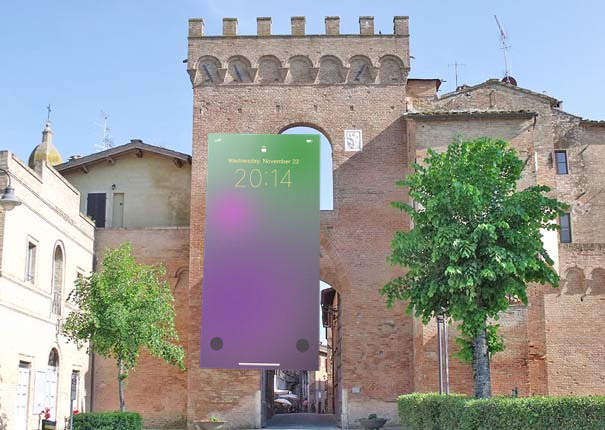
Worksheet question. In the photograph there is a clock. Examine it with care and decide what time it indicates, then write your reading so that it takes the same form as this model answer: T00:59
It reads T20:14
